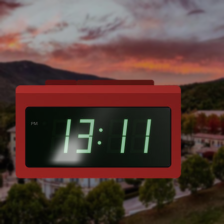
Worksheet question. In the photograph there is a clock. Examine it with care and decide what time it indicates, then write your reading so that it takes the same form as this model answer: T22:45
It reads T13:11
